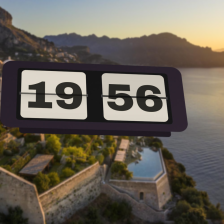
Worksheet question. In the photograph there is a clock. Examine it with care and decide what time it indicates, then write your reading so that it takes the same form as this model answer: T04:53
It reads T19:56
